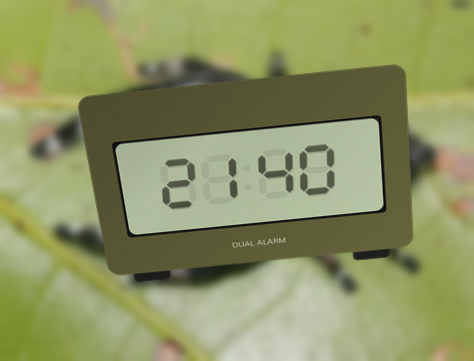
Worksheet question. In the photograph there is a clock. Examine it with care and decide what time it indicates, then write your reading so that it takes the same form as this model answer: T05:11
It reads T21:40
